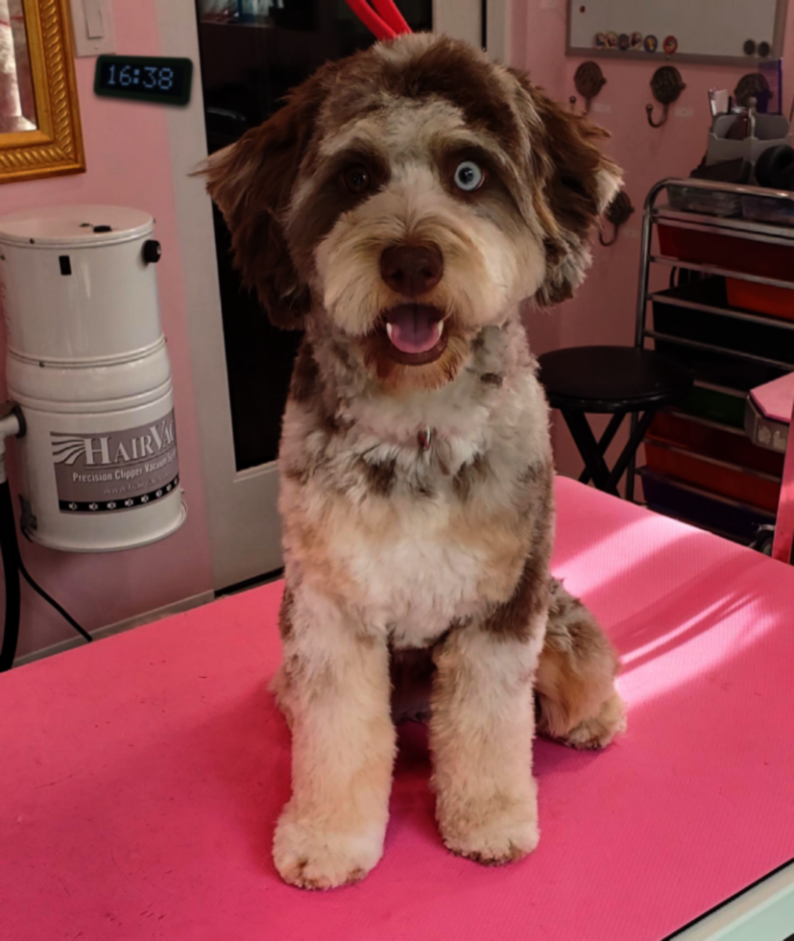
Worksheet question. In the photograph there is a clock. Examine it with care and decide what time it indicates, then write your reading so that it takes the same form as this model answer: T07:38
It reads T16:38
